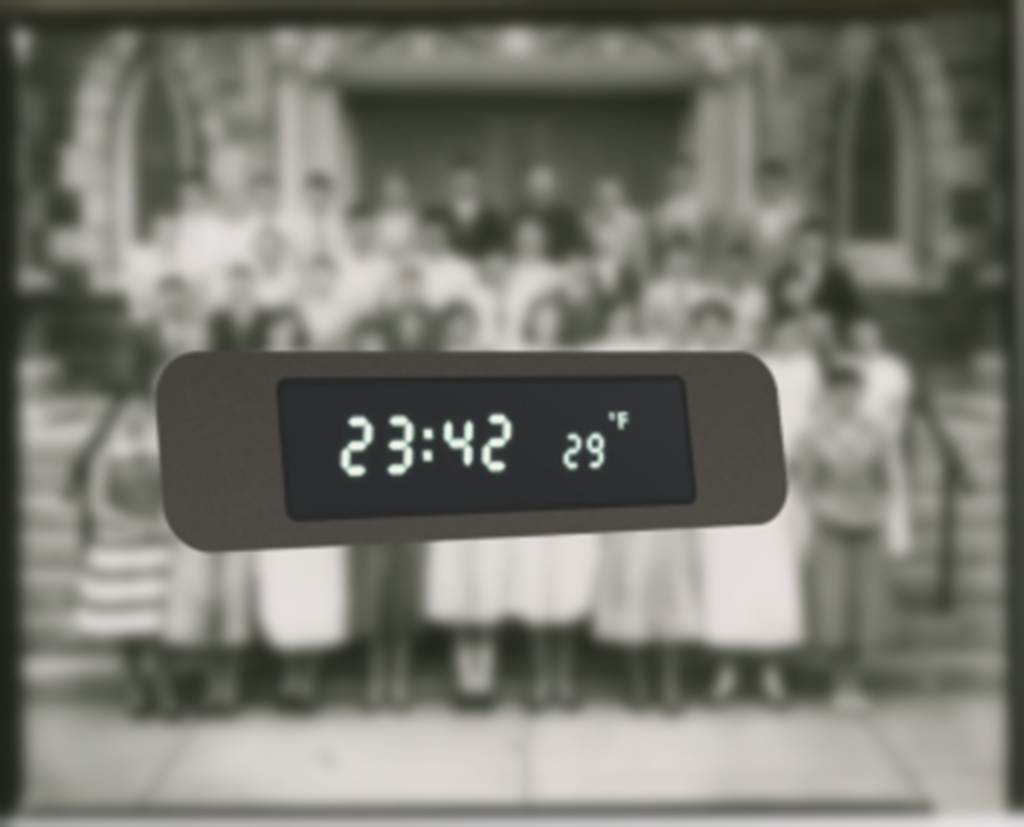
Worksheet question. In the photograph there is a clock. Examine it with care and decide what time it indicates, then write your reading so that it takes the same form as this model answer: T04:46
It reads T23:42
